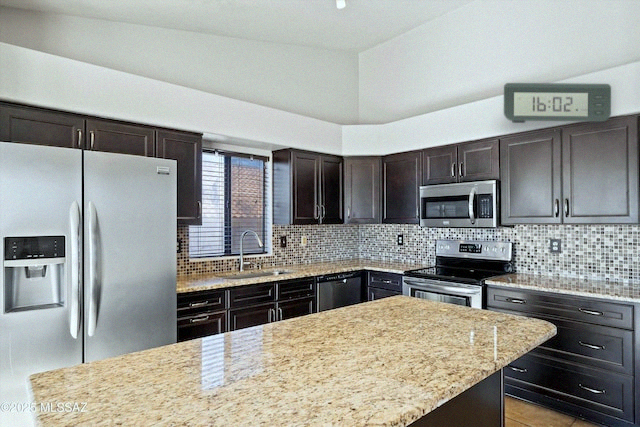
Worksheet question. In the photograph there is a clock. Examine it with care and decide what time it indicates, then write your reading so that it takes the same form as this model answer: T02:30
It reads T16:02
